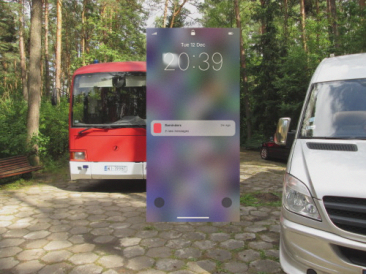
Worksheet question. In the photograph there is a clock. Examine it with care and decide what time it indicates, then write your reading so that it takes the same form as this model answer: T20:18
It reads T20:39
